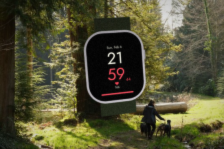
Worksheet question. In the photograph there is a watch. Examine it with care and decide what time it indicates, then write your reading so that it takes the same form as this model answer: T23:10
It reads T21:59
